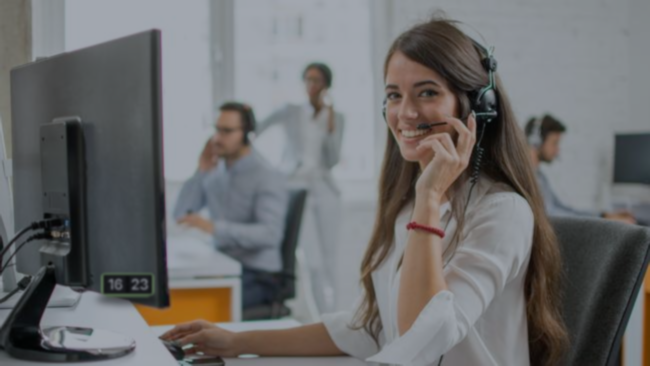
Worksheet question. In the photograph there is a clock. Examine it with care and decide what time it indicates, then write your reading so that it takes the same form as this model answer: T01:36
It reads T16:23
